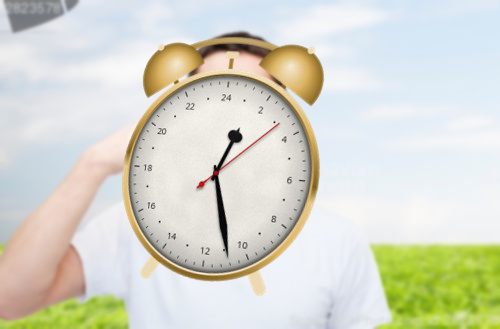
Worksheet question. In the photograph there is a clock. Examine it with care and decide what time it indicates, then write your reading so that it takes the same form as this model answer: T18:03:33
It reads T01:27:08
